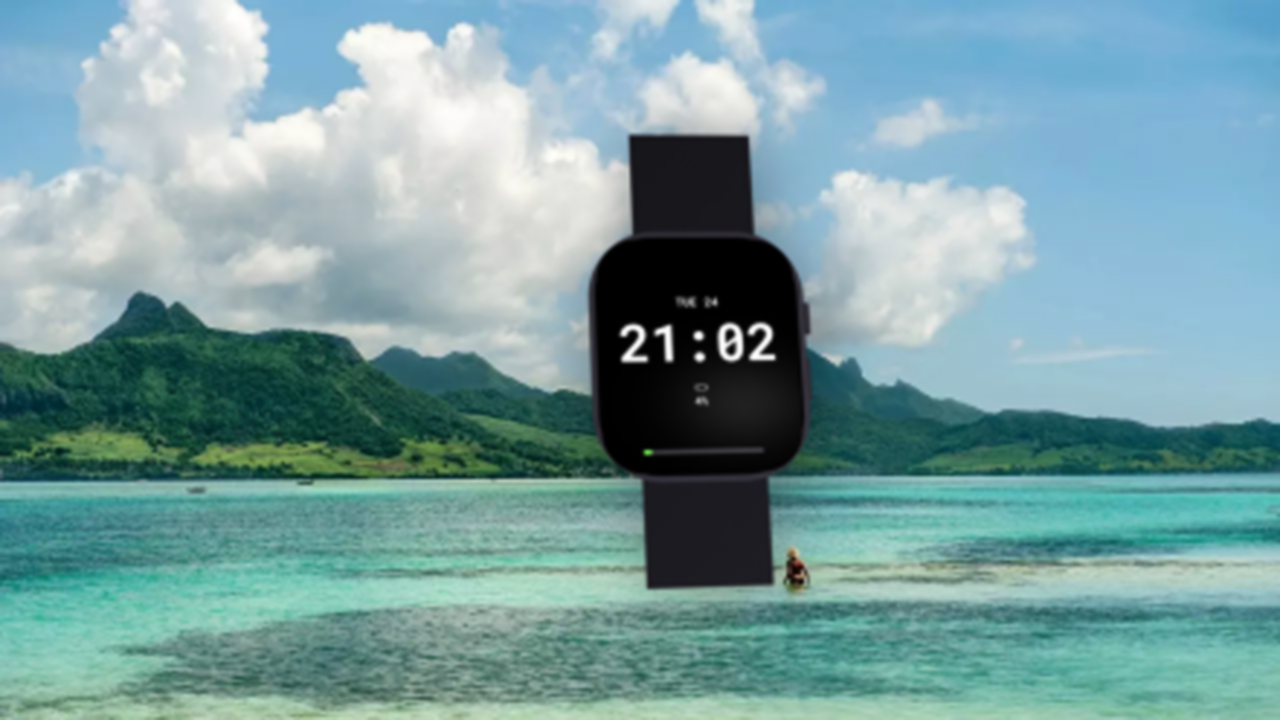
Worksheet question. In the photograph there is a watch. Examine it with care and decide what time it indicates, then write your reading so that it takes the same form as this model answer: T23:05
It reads T21:02
